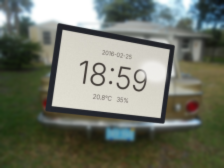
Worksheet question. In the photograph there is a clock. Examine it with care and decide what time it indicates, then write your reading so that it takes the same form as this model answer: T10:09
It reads T18:59
